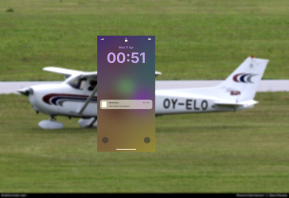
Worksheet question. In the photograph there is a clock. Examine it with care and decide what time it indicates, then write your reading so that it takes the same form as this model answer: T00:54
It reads T00:51
